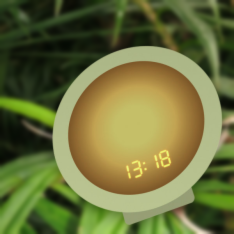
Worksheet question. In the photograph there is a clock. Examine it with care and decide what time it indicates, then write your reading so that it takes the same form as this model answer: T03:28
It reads T13:18
